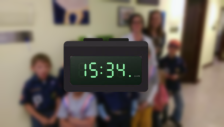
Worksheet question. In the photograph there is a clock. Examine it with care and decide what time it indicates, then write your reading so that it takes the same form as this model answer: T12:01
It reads T15:34
